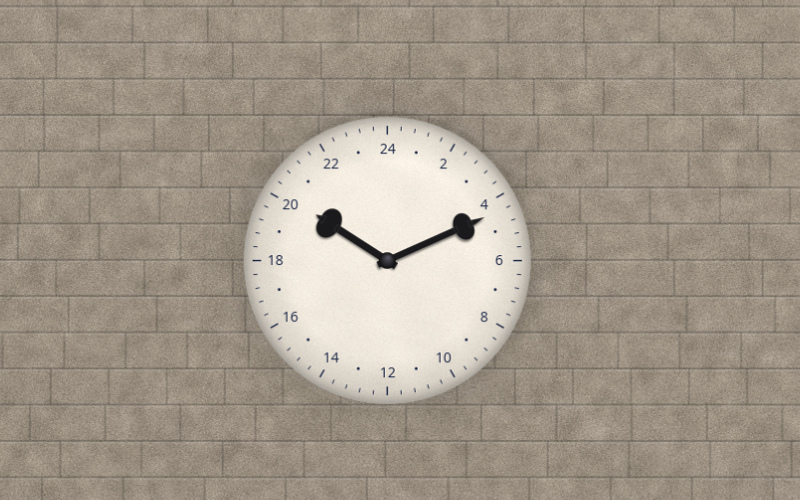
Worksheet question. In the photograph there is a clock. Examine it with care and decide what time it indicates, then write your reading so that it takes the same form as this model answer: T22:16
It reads T20:11
